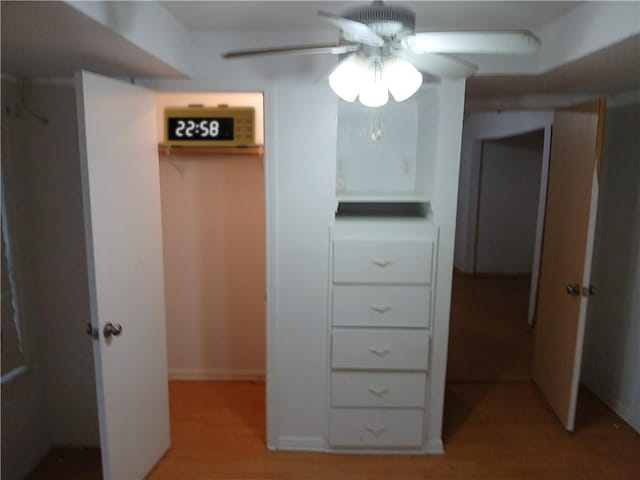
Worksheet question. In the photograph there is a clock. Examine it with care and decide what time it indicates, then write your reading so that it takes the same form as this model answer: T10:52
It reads T22:58
